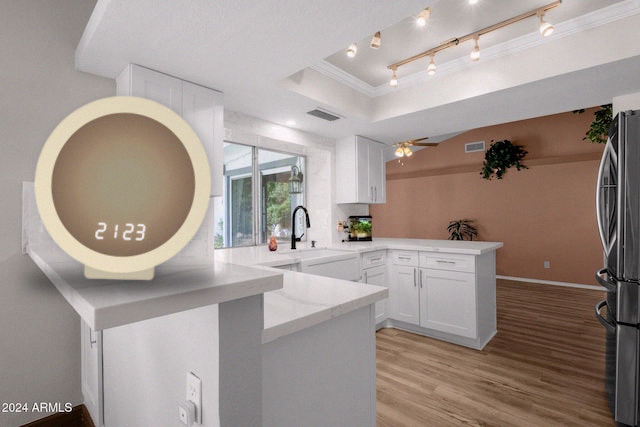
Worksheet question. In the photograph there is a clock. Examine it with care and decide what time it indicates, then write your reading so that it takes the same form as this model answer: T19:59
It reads T21:23
